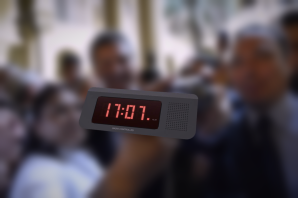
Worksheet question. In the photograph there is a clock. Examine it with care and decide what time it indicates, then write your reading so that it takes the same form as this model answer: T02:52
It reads T17:07
